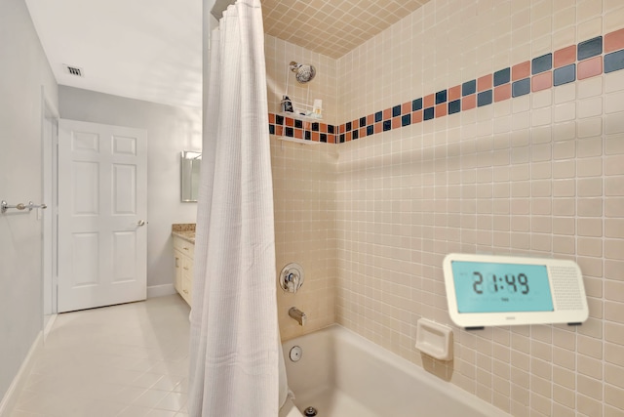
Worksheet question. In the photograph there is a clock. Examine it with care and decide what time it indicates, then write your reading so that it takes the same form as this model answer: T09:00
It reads T21:49
